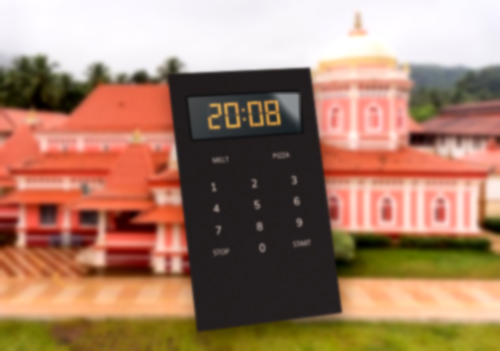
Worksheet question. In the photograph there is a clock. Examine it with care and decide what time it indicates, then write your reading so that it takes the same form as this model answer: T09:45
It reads T20:08
